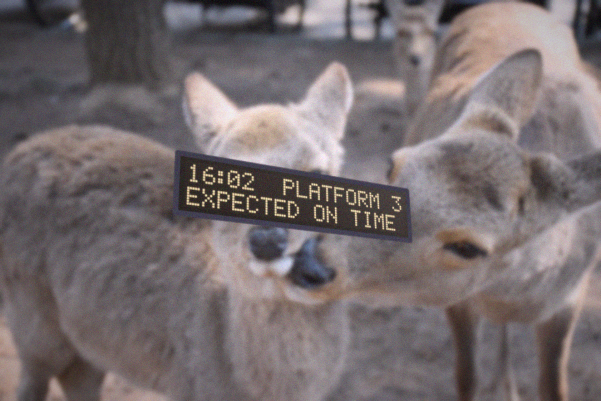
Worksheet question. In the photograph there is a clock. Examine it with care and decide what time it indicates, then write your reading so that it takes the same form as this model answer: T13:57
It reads T16:02
